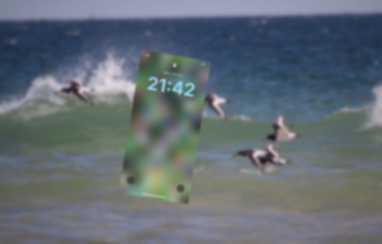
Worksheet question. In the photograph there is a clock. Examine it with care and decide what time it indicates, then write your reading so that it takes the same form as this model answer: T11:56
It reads T21:42
